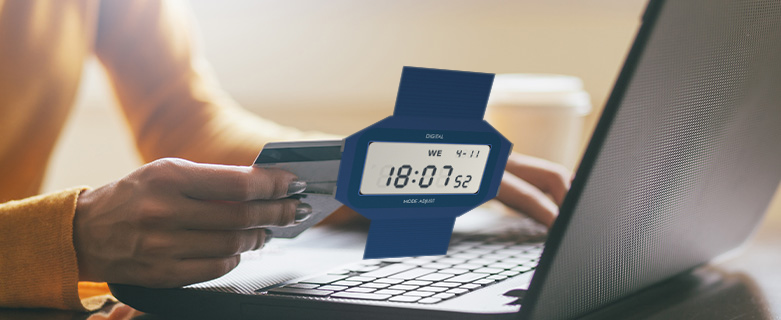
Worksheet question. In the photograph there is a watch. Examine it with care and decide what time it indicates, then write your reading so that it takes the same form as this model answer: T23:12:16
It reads T18:07:52
